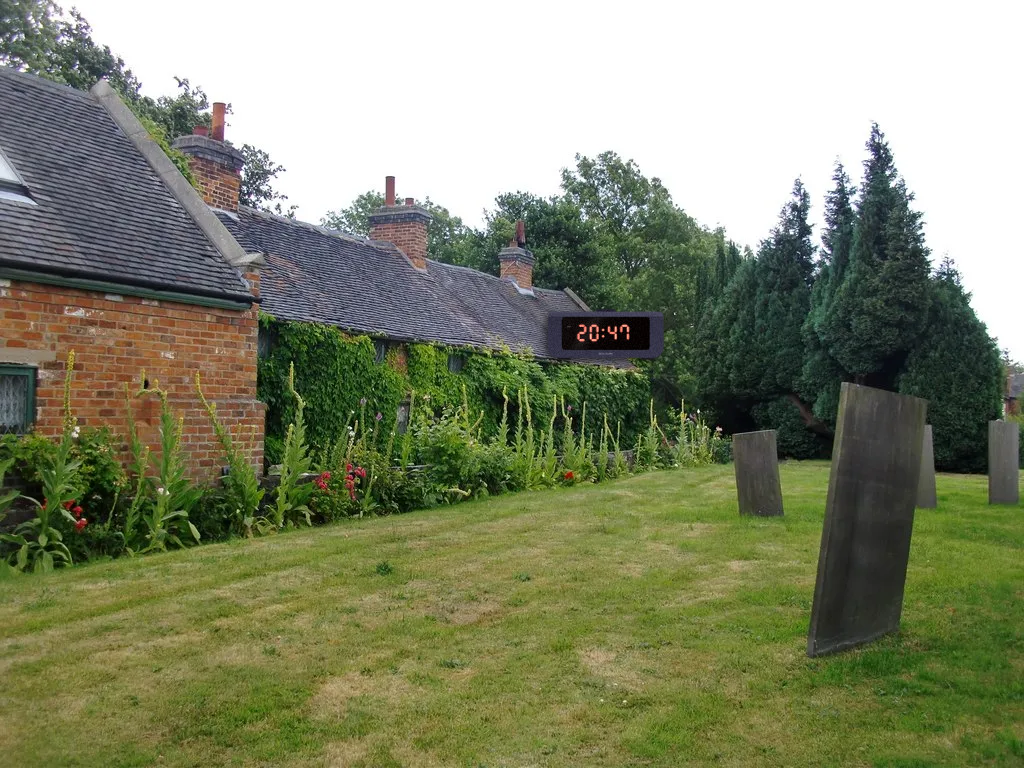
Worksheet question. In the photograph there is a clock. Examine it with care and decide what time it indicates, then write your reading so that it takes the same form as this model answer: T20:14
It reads T20:47
